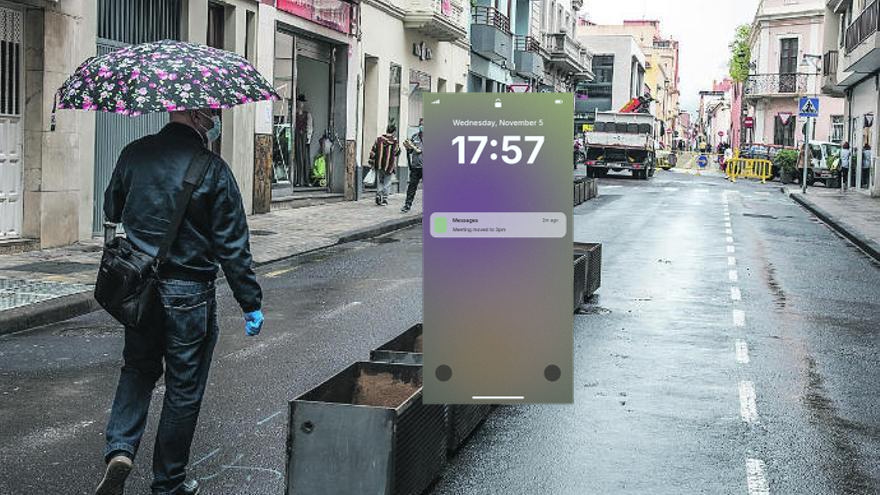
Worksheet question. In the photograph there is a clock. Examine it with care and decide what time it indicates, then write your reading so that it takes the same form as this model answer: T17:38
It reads T17:57
